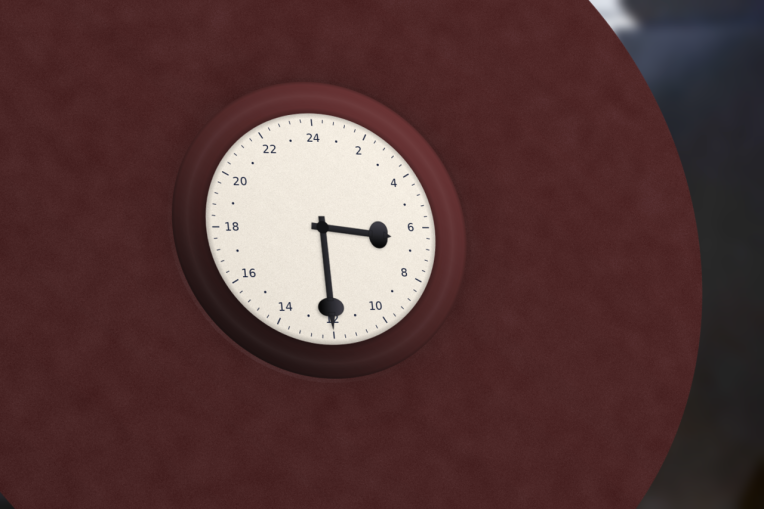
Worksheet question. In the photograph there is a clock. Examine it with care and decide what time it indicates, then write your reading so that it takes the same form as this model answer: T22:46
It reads T06:30
